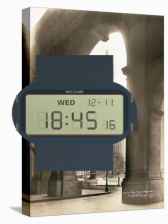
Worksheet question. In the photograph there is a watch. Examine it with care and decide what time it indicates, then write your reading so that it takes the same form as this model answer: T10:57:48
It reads T18:45:16
